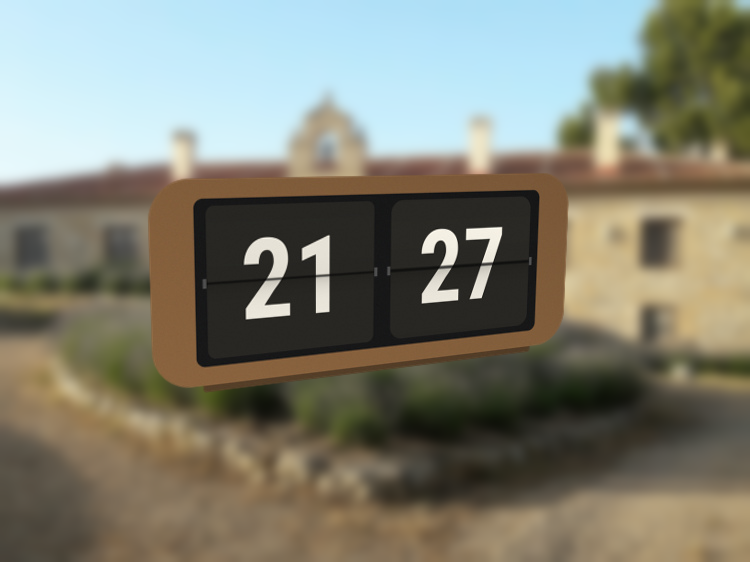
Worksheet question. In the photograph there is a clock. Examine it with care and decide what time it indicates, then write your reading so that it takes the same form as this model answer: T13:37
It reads T21:27
